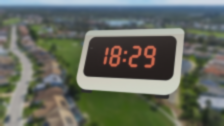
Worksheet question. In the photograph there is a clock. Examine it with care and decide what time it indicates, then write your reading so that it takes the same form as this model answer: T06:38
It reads T18:29
